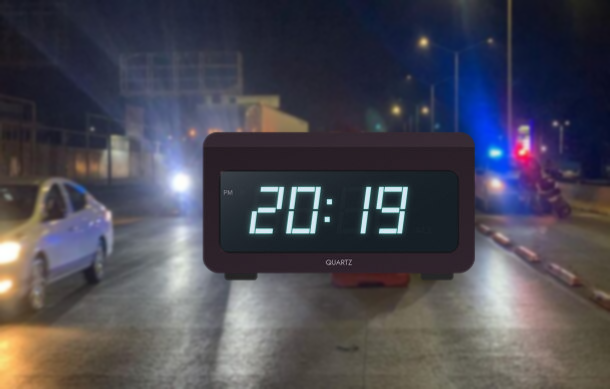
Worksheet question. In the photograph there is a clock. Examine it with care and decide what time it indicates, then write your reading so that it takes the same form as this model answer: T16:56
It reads T20:19
